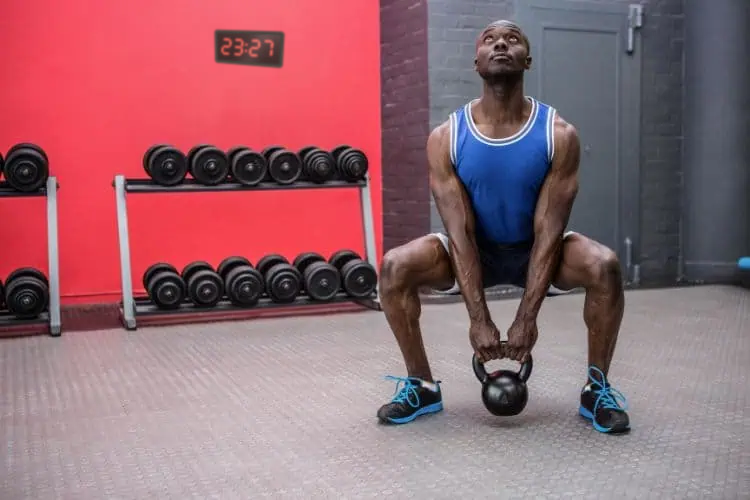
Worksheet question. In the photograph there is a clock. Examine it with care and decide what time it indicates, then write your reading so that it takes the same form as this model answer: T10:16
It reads T23:27
